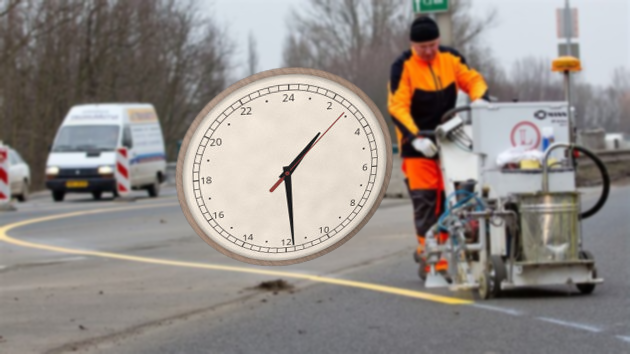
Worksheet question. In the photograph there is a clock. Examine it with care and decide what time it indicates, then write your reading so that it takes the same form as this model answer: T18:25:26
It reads T02:29:07
